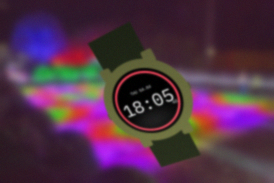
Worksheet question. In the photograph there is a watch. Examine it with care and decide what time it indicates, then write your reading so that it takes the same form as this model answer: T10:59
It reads T18:05
